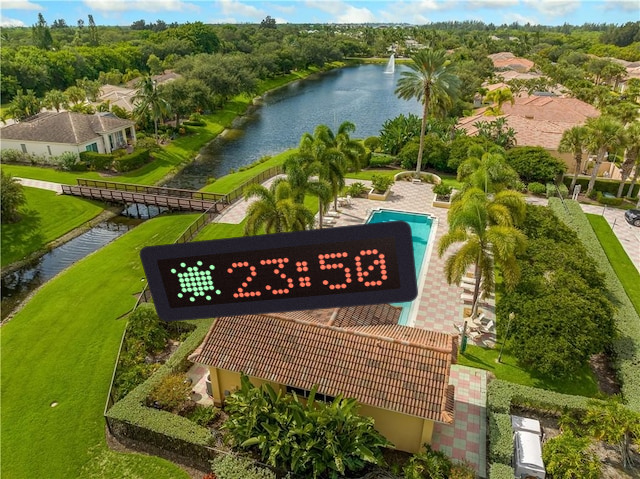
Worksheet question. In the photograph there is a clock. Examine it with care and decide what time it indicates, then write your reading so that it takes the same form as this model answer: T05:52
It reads T23:50
